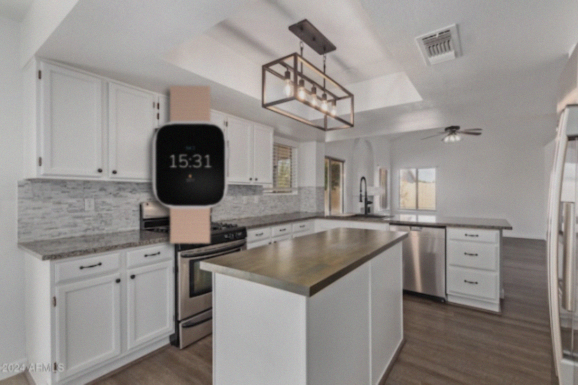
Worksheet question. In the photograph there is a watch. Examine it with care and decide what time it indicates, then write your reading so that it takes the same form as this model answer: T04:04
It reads T15:31
